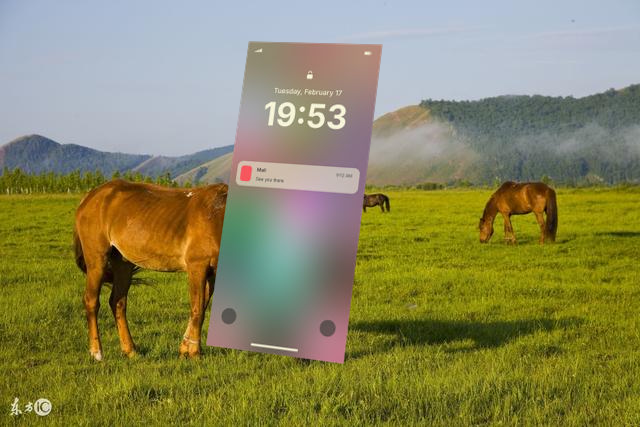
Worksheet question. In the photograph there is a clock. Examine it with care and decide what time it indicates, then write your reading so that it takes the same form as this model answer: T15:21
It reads T19:53
